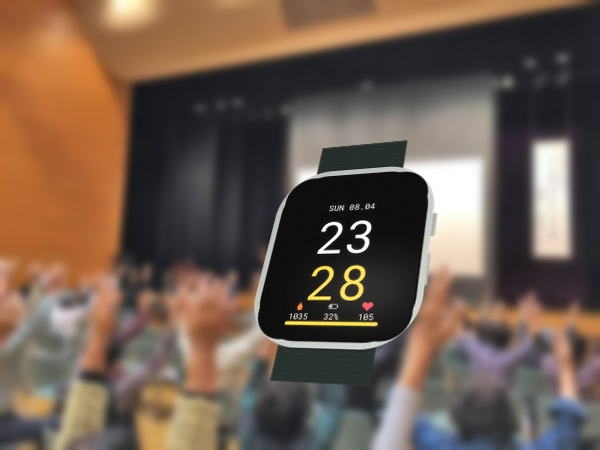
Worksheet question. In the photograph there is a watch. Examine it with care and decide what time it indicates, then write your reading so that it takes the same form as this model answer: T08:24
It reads T23:28
